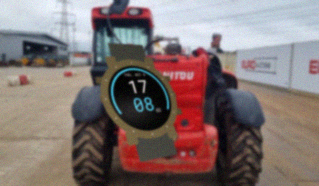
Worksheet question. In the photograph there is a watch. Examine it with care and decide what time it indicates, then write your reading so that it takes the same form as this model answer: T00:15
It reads T17:08
